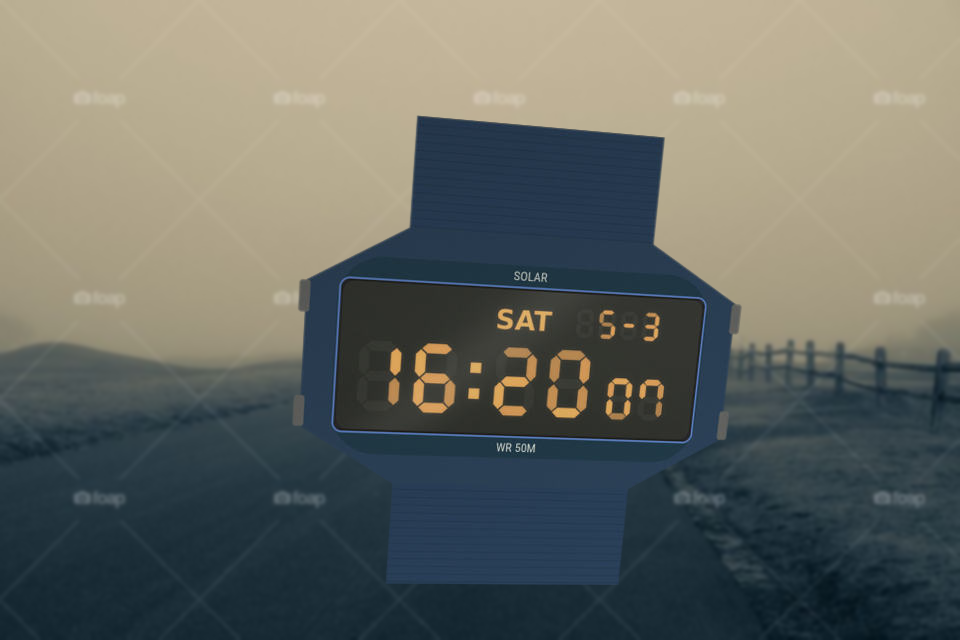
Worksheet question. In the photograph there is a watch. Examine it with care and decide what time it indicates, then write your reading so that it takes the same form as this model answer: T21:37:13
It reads T16:20:07
